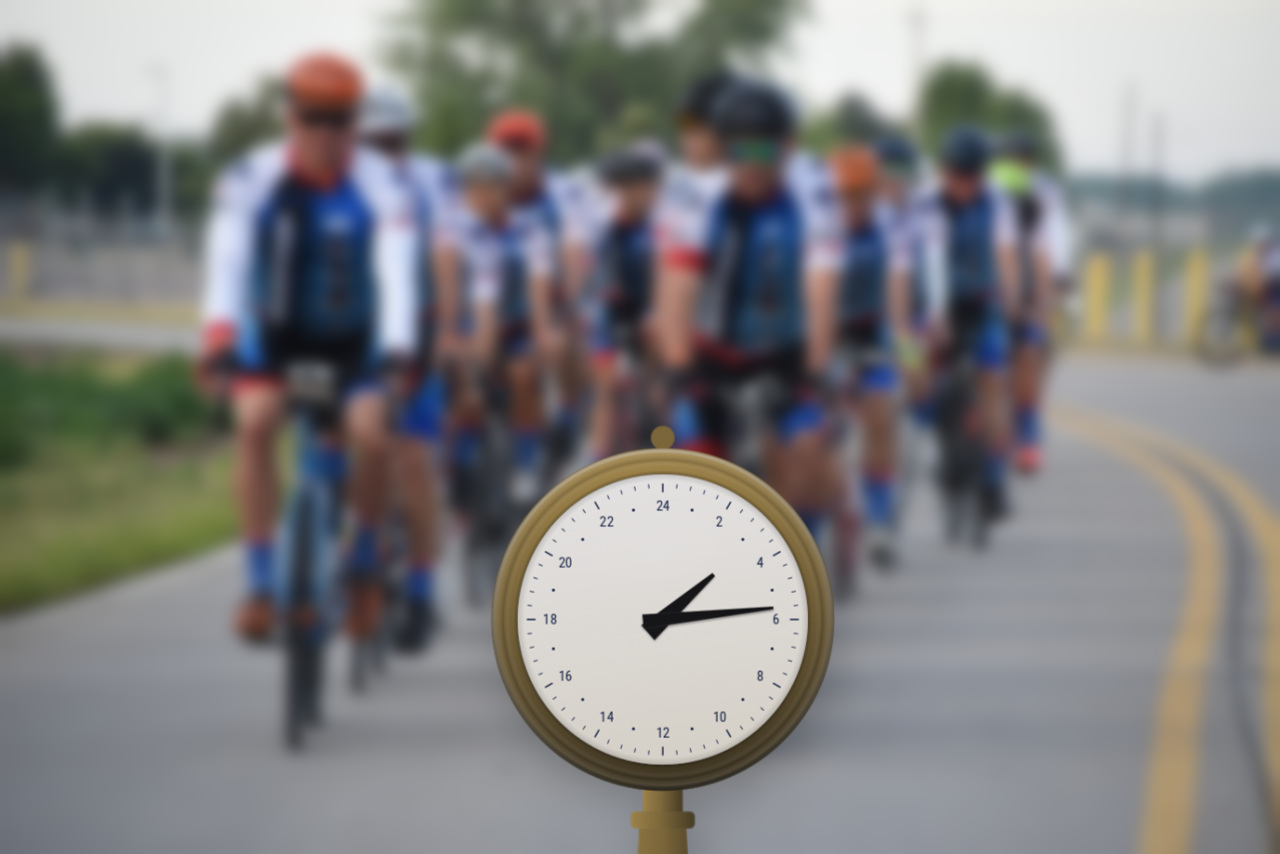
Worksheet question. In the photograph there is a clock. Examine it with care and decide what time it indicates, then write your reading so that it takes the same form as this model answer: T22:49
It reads T03:14
